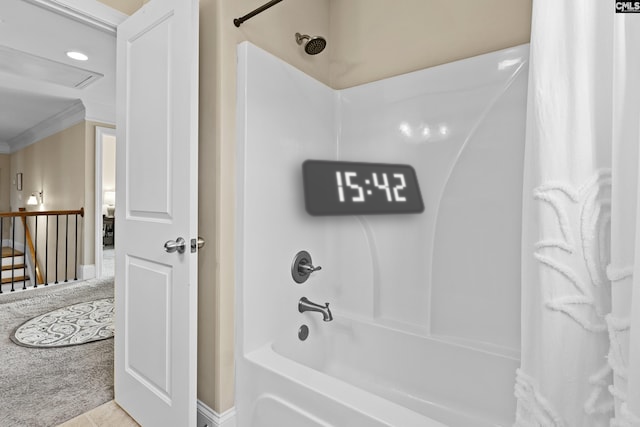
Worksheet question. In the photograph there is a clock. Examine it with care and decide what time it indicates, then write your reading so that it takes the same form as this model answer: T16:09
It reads T15:42
